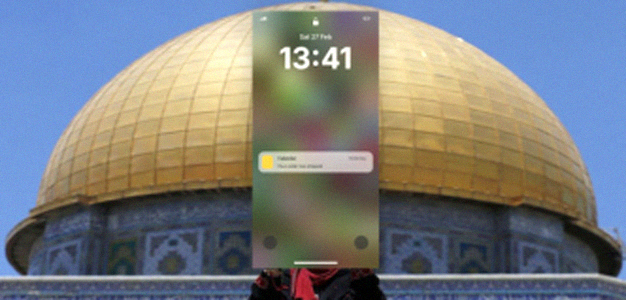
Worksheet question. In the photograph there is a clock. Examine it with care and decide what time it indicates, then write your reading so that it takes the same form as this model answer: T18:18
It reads T13:41
